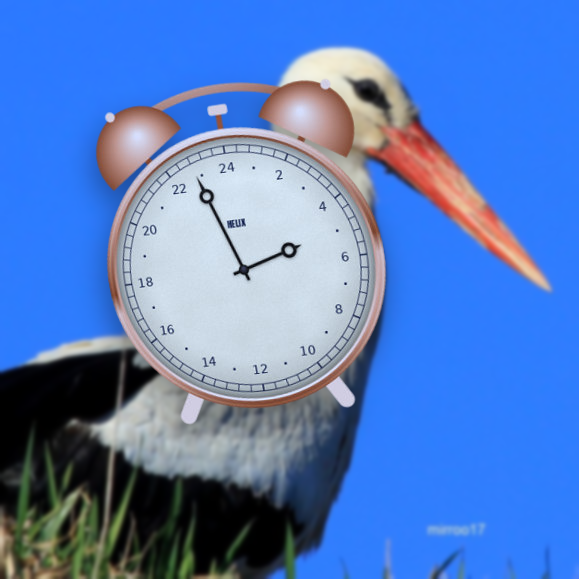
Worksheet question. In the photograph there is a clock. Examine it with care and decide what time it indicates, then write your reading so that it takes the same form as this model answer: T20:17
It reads T04:57
